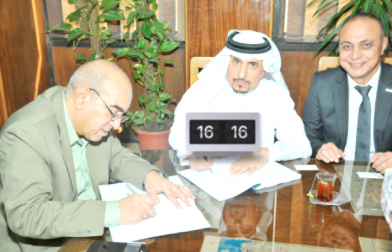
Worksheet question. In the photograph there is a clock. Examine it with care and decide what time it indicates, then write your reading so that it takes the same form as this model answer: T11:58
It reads T16:16
